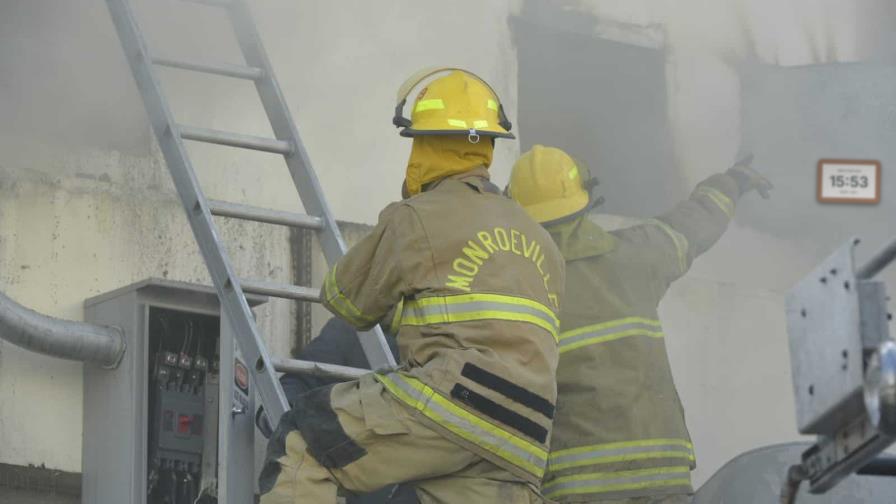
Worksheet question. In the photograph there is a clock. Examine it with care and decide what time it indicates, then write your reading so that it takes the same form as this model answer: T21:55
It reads T15:53
